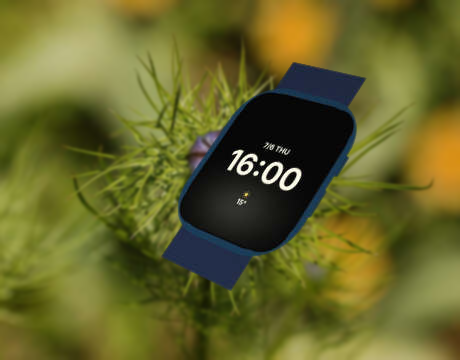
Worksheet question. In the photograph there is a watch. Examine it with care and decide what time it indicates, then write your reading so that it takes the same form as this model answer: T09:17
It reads T16:00
